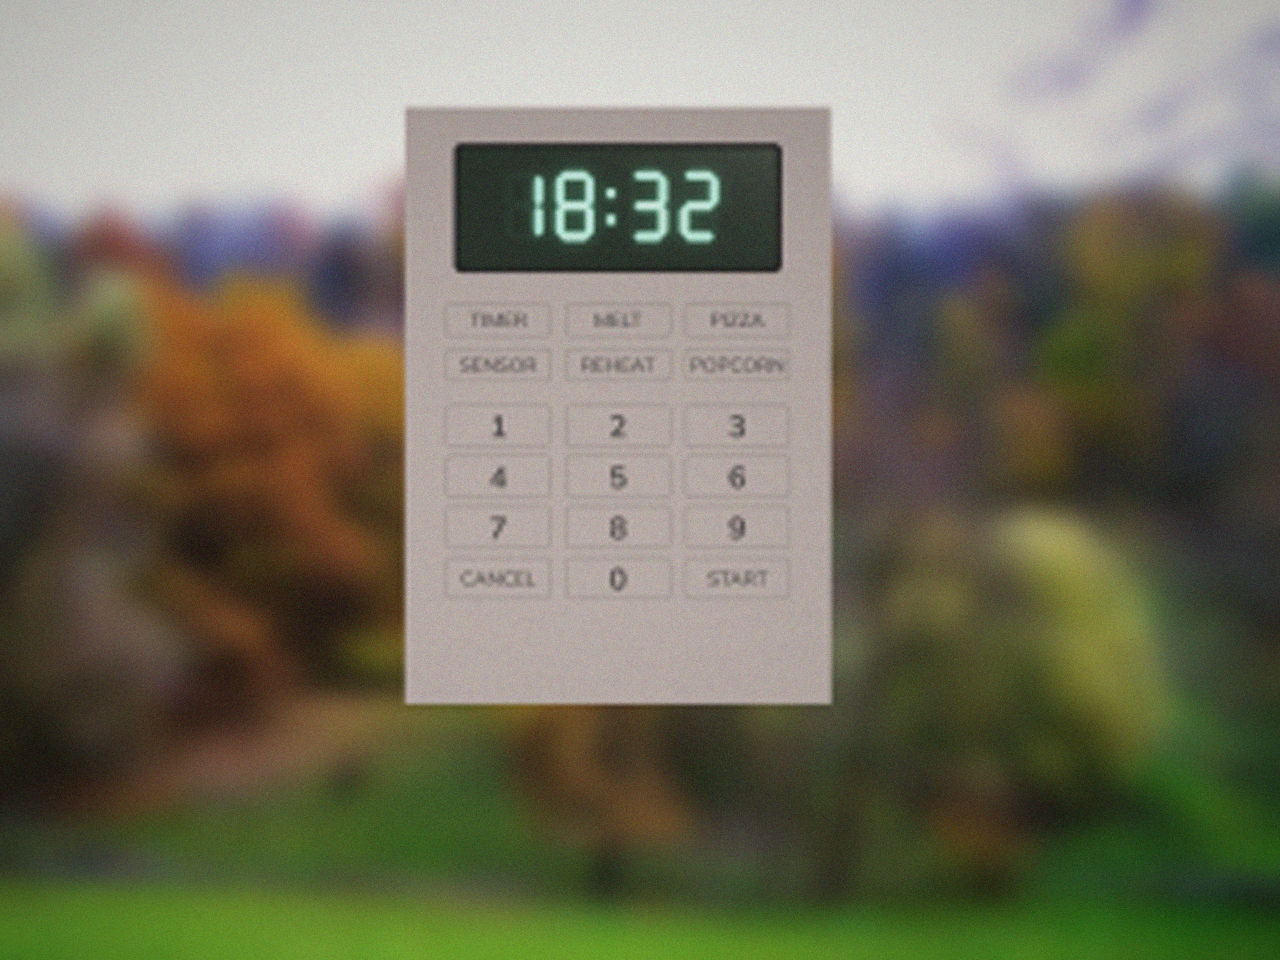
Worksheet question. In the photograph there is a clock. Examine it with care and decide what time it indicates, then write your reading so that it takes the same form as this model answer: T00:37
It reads T18:32
